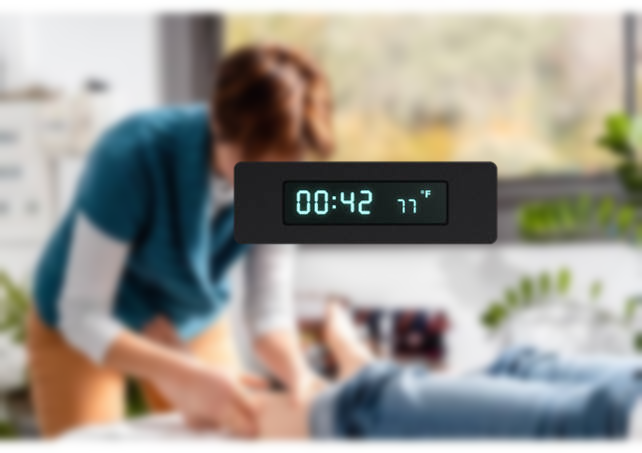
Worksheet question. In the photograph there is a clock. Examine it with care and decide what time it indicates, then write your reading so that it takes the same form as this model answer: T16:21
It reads T00:42
